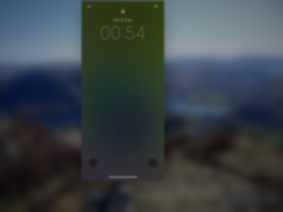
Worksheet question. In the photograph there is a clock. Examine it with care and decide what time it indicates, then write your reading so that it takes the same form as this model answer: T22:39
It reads T00:54
